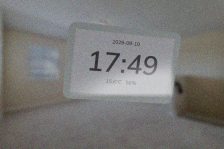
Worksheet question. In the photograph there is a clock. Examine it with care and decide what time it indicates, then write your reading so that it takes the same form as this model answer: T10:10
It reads T17:49
